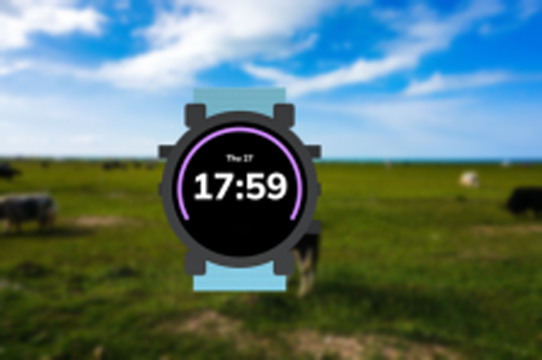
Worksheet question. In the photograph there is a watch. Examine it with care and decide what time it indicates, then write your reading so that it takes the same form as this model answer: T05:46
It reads T17:59
